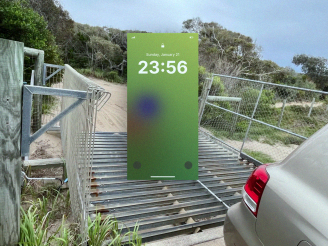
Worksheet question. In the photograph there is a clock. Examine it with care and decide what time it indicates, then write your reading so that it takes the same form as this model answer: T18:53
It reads T23:56
